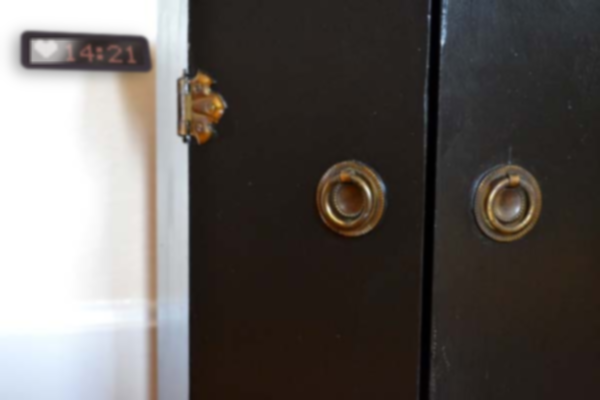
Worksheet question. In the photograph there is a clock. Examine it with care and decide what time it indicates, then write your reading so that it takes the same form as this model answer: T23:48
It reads T14:21
